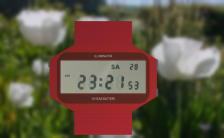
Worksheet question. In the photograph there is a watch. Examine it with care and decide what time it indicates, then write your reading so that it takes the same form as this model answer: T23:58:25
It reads T23:21:53
